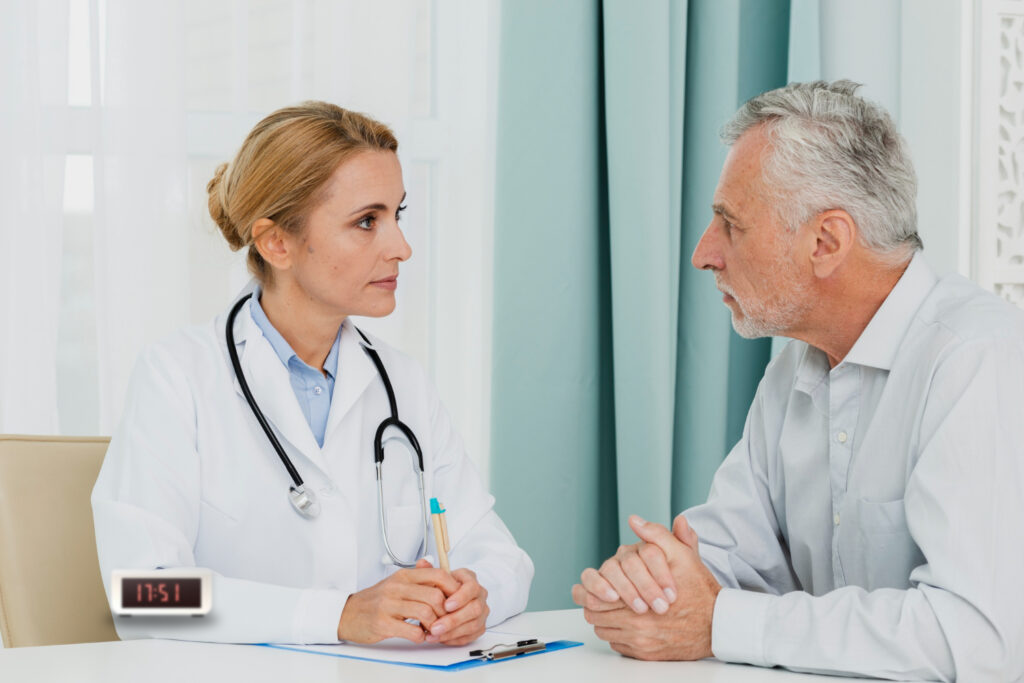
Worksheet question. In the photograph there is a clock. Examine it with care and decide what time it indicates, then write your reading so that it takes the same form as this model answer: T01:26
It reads T17:51
